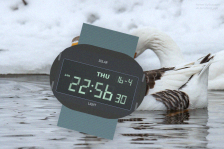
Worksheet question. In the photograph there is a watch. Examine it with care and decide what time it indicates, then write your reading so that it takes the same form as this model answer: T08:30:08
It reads T22:56:30
